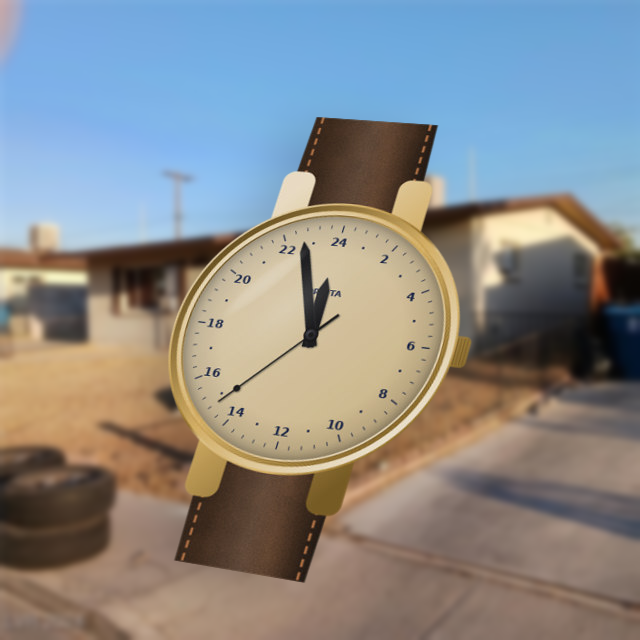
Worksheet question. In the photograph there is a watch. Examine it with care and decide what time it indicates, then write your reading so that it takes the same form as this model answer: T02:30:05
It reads T23:56:37
